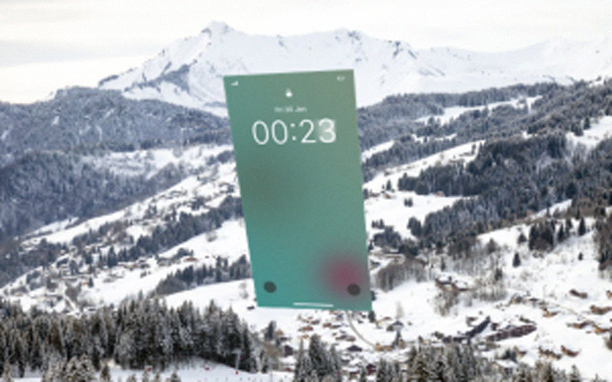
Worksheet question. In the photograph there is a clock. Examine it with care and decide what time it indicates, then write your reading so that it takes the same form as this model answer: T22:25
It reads T00:23
